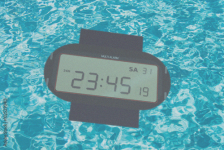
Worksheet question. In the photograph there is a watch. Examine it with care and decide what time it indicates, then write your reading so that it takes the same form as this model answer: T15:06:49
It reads T23:45:19
